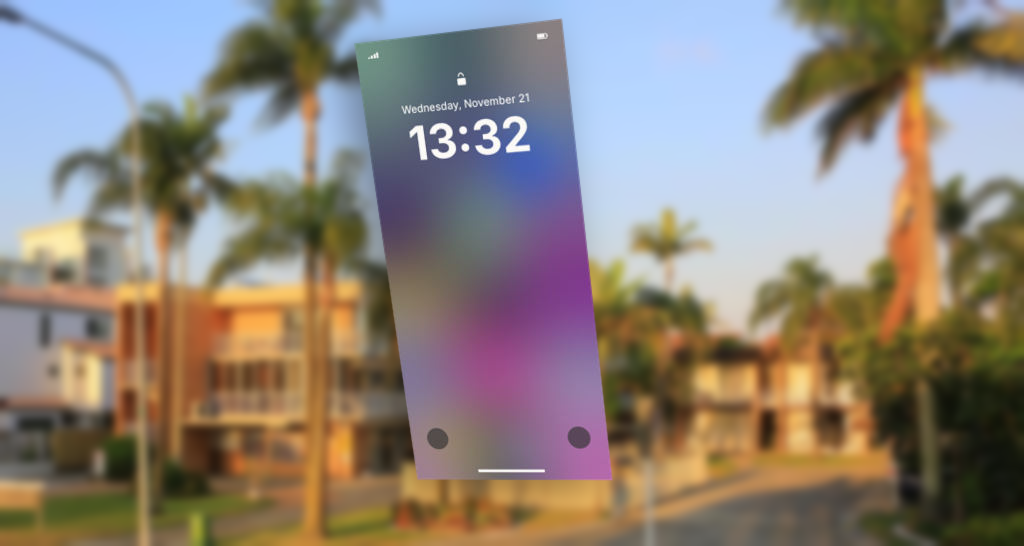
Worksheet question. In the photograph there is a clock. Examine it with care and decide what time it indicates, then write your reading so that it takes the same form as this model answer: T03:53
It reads T13:32
